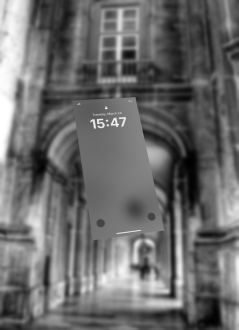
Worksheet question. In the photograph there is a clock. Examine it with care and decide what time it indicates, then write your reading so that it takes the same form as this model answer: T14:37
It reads T15:47
